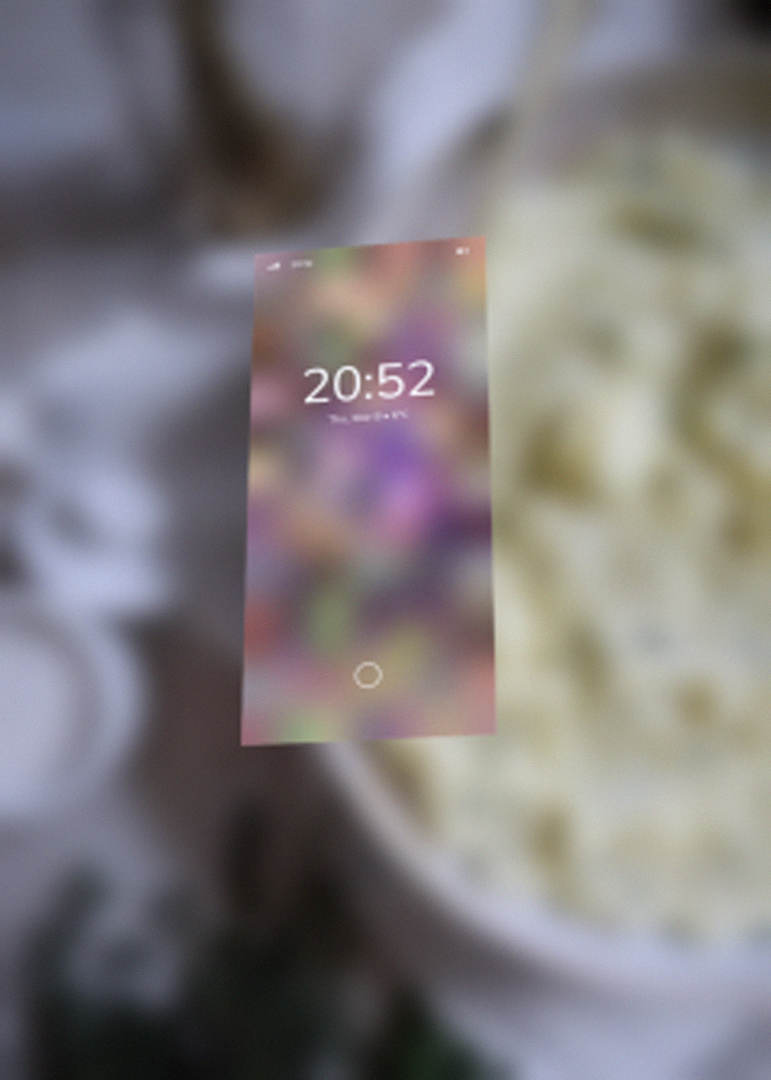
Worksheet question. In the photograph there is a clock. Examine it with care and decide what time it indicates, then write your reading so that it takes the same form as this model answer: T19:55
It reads T20:52
